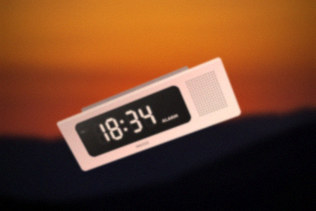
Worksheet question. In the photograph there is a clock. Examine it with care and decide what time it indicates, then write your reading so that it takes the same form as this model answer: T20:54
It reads T18:34
